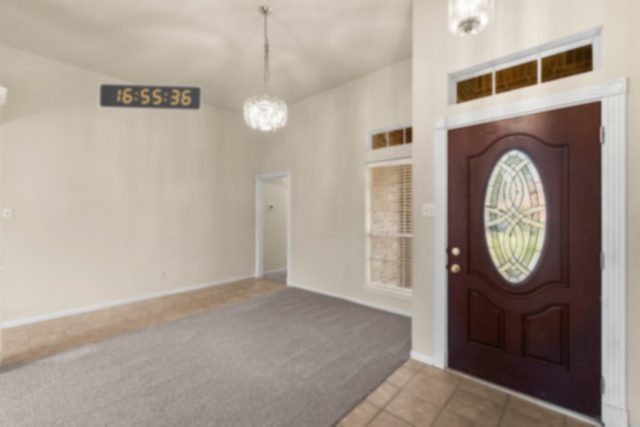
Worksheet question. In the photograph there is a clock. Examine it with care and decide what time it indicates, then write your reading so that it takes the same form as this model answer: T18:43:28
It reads T16:55:36
